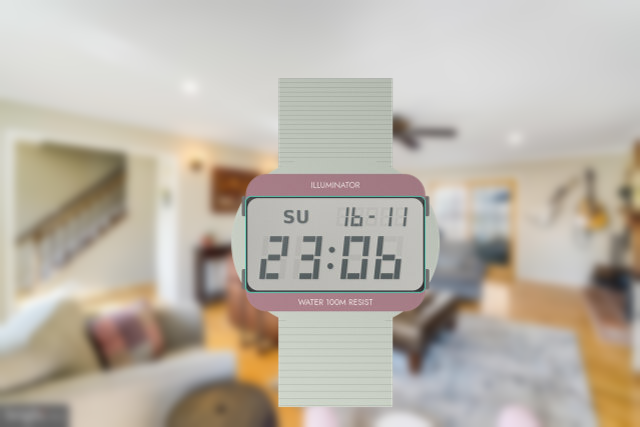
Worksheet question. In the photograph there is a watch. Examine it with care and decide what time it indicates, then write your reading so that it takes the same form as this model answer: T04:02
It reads T23:06
